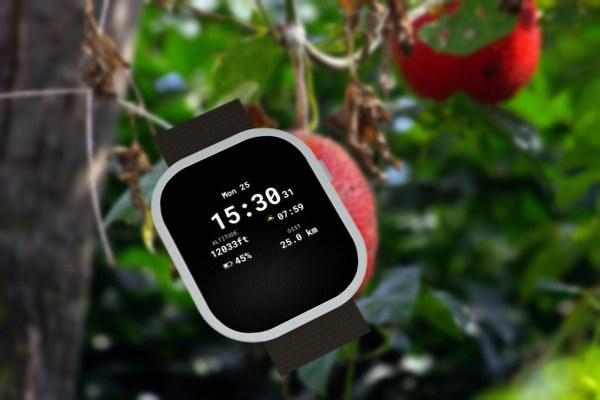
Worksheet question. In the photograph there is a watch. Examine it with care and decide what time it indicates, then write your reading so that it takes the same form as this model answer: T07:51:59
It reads T15:30:31
